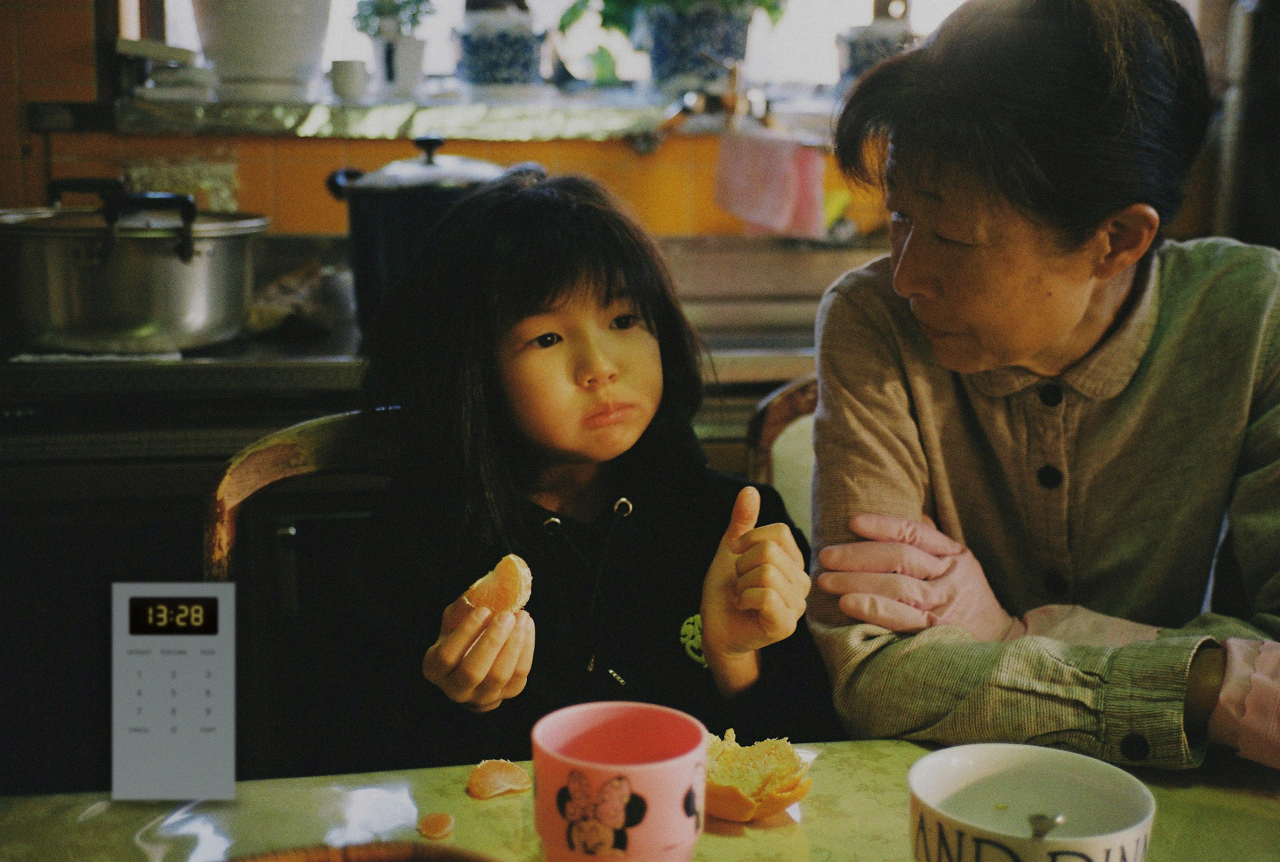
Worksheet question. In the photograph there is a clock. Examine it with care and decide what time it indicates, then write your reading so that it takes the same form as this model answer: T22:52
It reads T13:28
